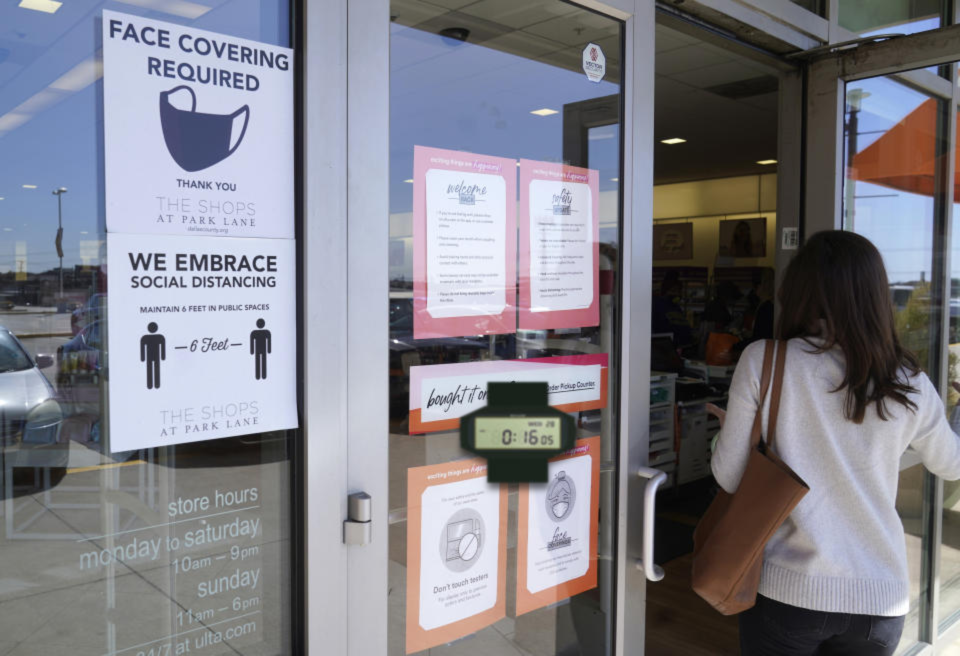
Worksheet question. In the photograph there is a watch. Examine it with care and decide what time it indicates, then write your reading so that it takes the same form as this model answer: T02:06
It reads T00:16
